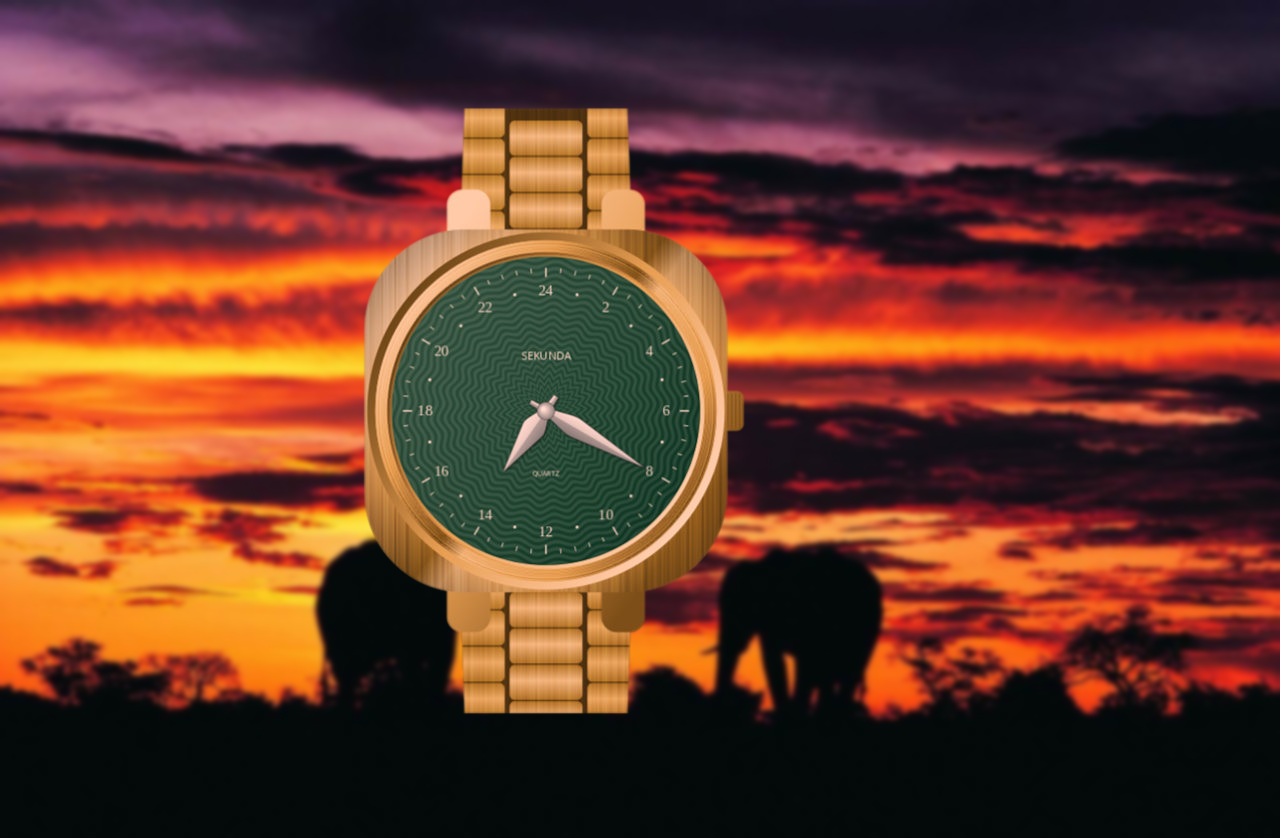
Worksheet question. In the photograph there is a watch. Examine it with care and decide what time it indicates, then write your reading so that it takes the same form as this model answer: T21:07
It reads T14:20
